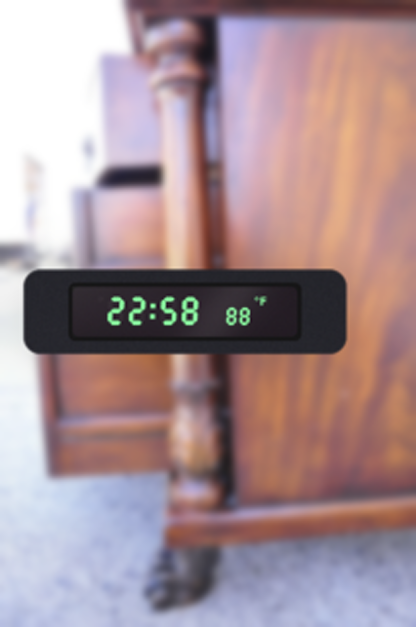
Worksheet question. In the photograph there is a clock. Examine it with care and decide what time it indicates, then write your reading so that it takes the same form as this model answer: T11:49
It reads T22:58
